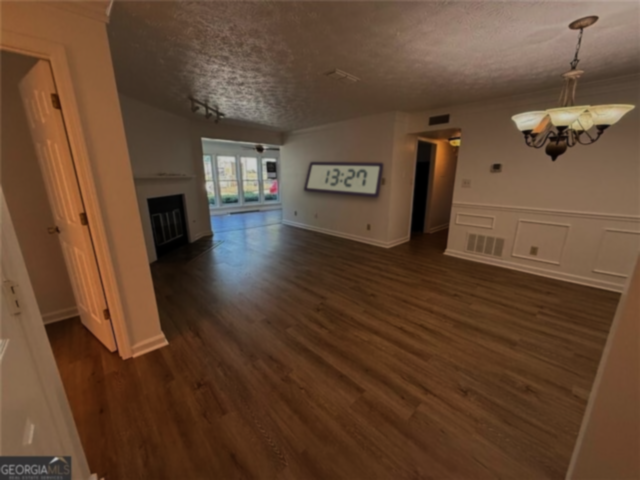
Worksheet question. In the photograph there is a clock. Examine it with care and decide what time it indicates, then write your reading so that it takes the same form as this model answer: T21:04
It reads T13:27
